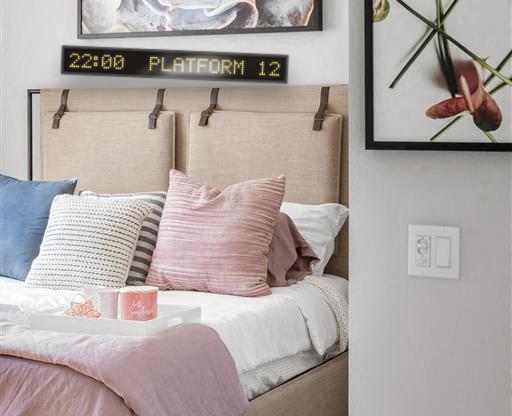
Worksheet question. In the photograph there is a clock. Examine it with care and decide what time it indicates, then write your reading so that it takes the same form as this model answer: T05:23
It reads T22:00
